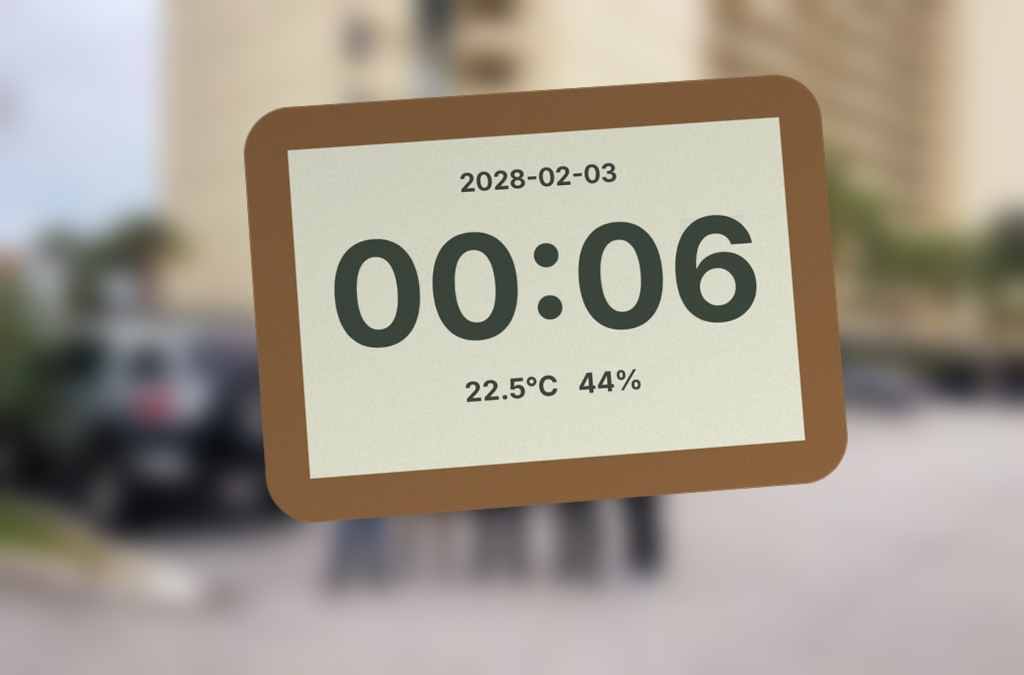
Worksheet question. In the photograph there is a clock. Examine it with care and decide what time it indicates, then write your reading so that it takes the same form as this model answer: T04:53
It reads T00:06
